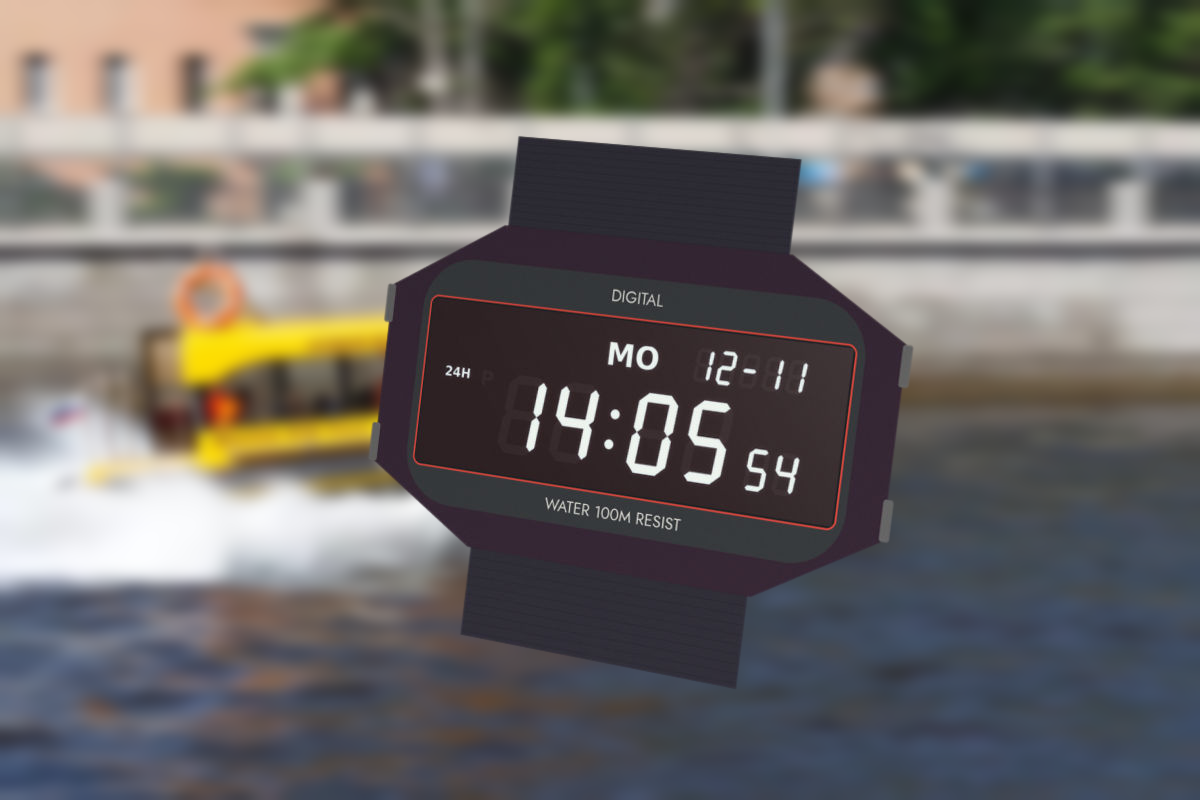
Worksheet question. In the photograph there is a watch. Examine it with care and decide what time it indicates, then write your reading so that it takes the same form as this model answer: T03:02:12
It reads T14:05:54
